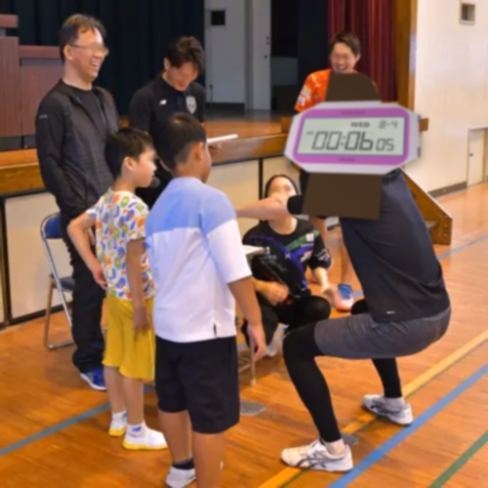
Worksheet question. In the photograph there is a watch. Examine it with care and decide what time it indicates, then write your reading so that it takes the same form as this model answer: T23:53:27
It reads T00:06:05
